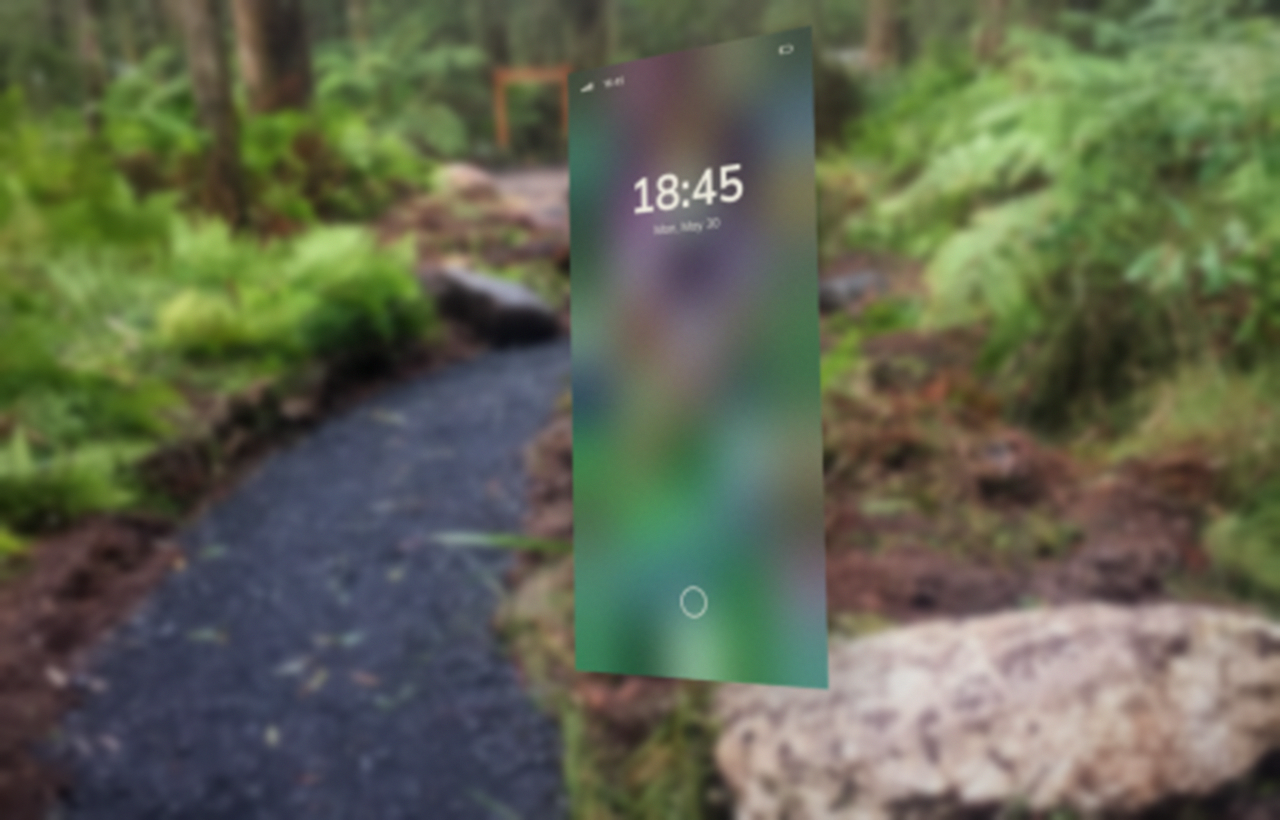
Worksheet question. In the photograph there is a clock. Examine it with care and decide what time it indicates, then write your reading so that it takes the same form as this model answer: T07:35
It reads T18:45
